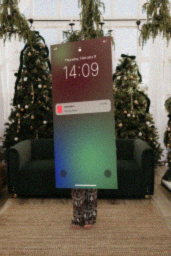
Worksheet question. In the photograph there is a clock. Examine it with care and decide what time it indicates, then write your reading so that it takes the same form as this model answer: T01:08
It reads T14:09
